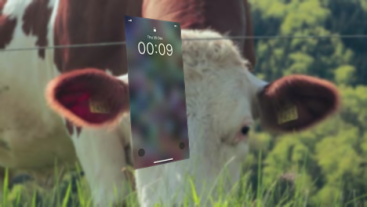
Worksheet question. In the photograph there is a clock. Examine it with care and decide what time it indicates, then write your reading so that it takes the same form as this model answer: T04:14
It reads T00:09
